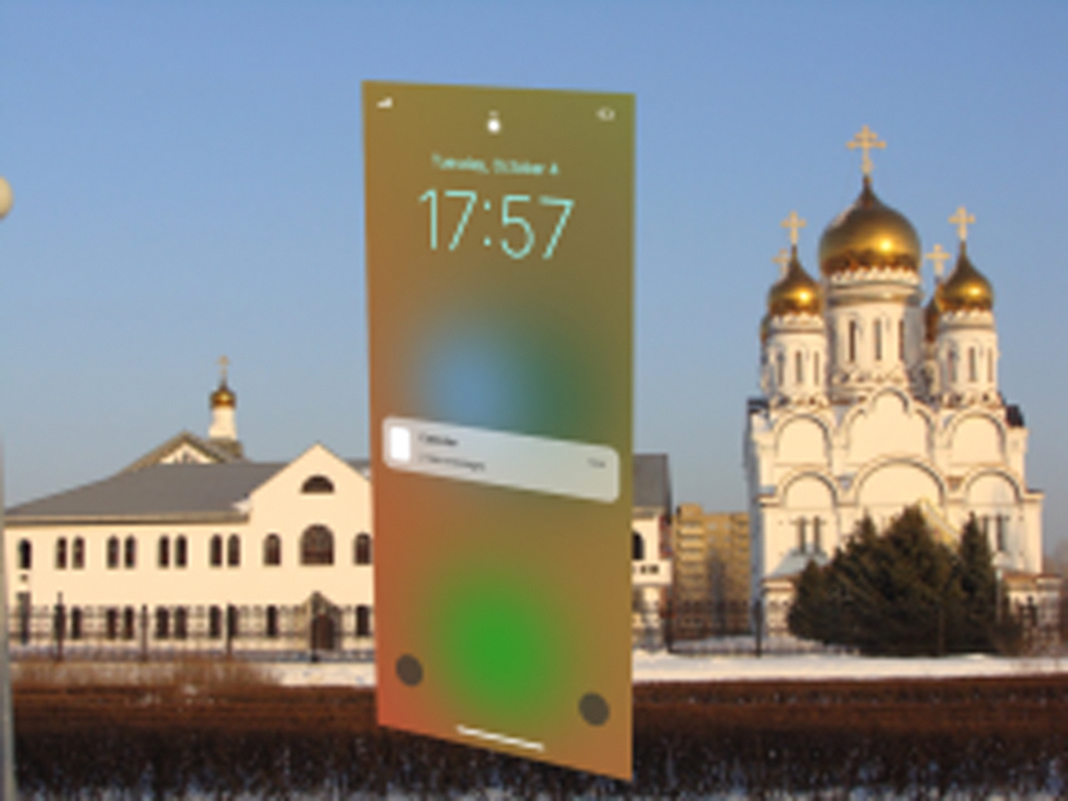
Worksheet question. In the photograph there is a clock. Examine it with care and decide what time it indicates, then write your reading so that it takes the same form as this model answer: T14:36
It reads T17:57
